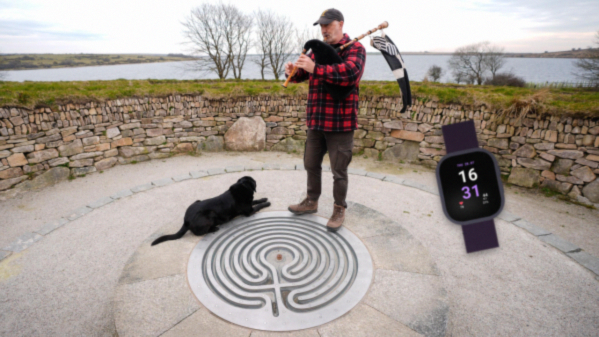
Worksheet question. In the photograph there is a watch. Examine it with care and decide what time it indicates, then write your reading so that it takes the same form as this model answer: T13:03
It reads T16:31
